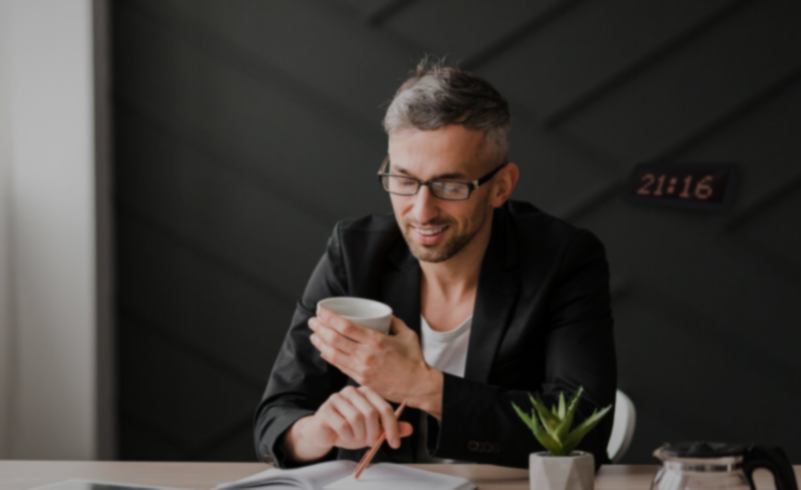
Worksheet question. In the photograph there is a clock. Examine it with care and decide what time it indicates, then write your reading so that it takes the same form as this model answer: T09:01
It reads T21:16
